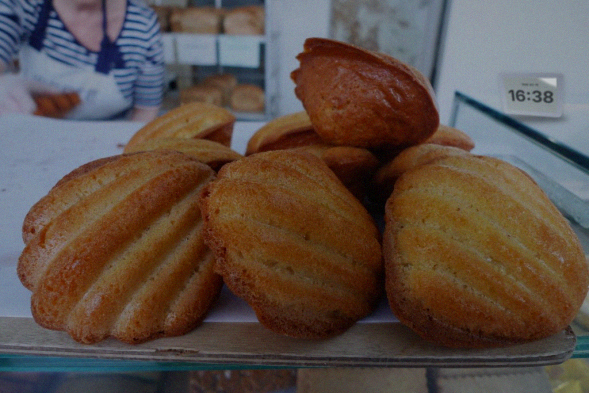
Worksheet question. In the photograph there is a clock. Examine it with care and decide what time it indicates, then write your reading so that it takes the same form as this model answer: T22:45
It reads T16:38
